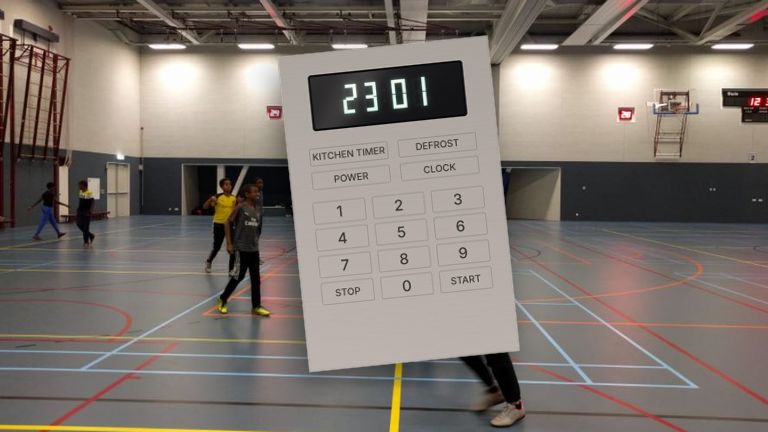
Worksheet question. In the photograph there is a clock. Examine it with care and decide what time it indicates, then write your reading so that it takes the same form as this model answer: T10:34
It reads T23:01
